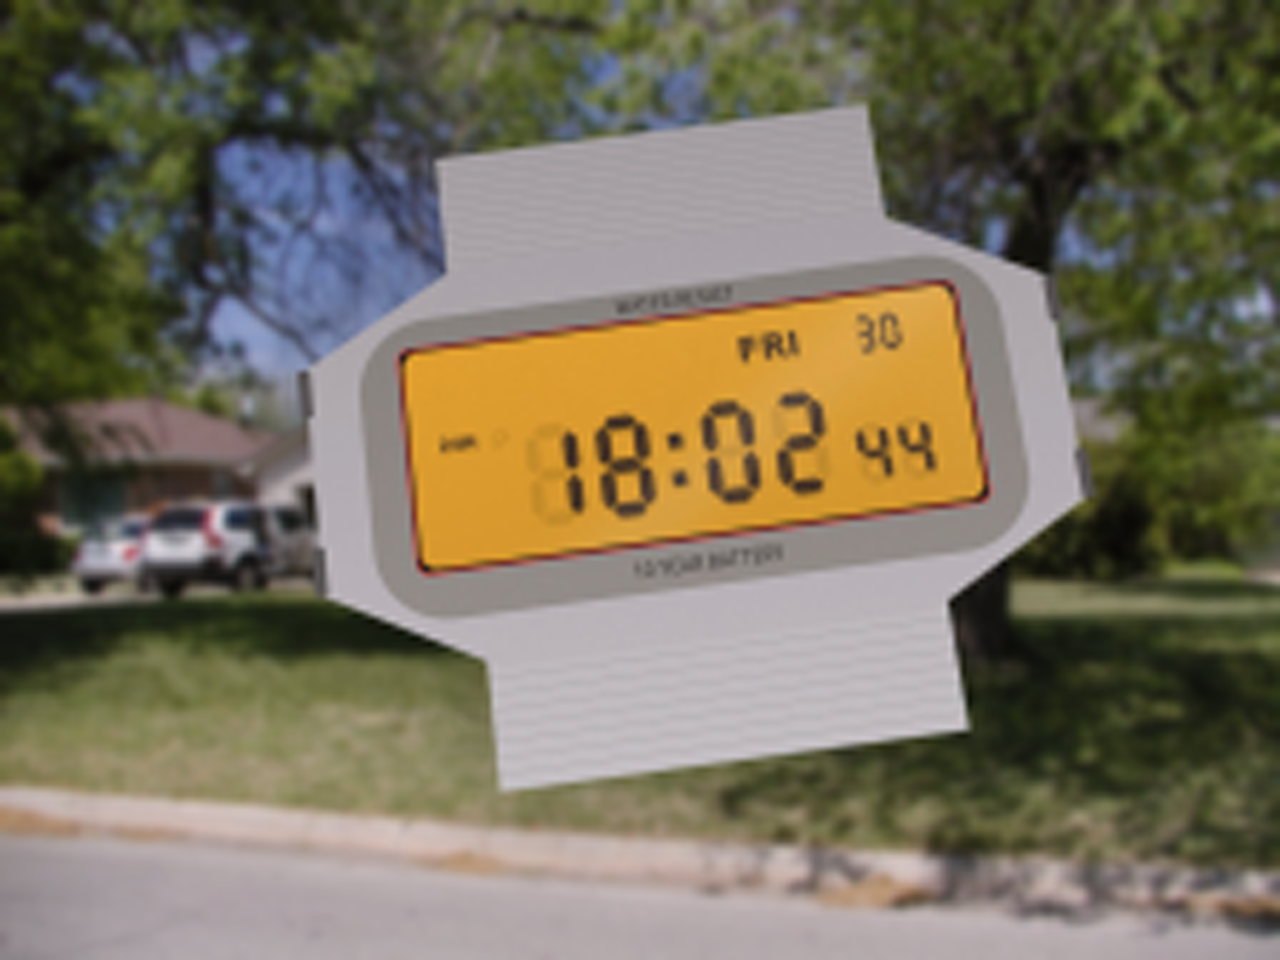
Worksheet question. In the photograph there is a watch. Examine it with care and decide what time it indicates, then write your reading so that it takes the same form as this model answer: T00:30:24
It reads T18:02:44
